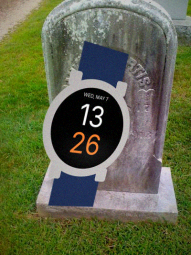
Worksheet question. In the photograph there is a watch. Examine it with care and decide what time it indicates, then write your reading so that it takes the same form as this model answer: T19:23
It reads T13:26
